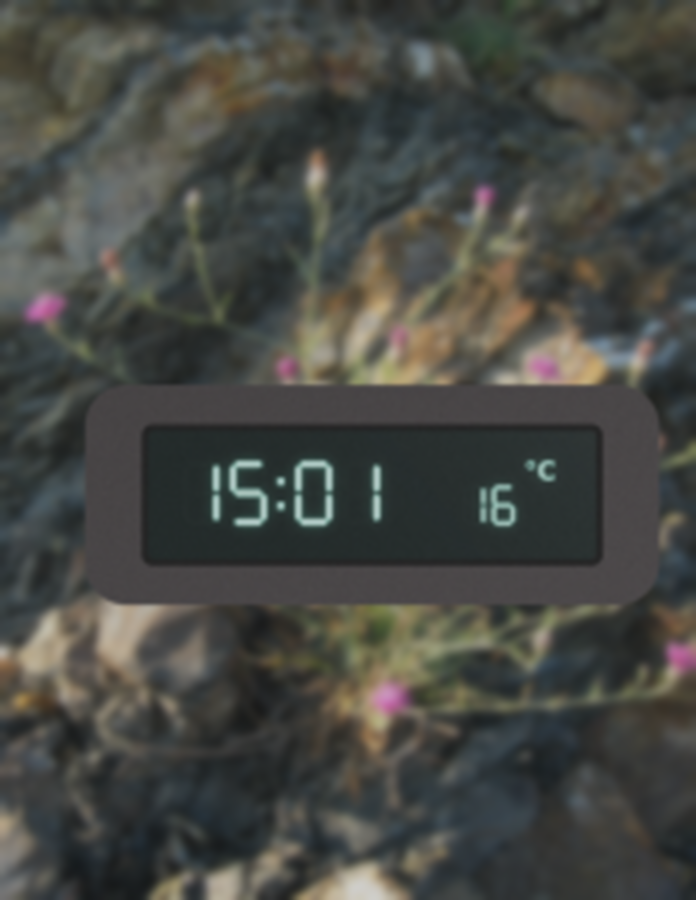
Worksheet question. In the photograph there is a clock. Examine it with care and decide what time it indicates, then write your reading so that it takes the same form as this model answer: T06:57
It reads T15:01
